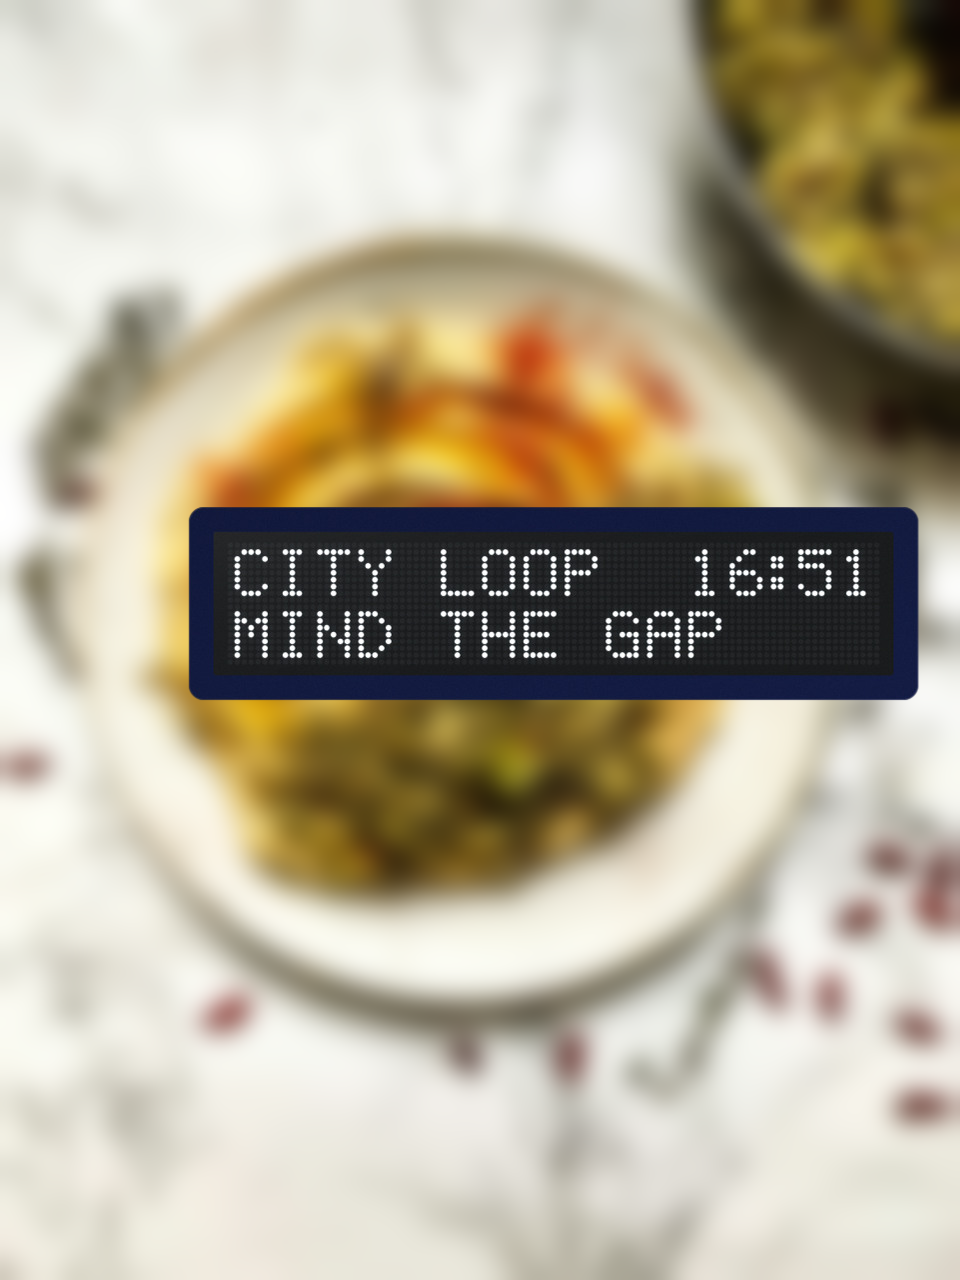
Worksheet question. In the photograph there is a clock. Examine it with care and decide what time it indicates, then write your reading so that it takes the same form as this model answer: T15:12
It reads T16:51
